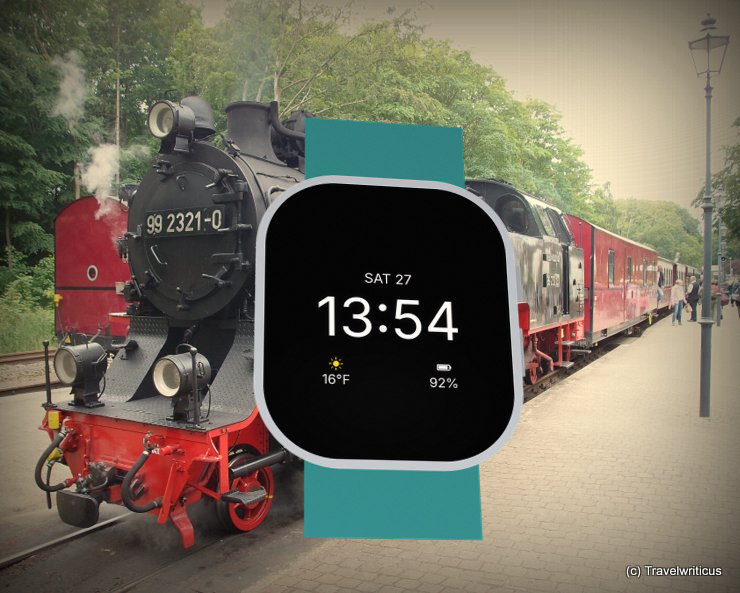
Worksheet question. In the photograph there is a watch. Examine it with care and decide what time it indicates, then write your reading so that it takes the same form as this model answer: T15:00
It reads T13:54
